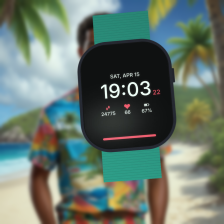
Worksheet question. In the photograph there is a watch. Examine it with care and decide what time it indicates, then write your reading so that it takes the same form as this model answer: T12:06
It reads T19:03
